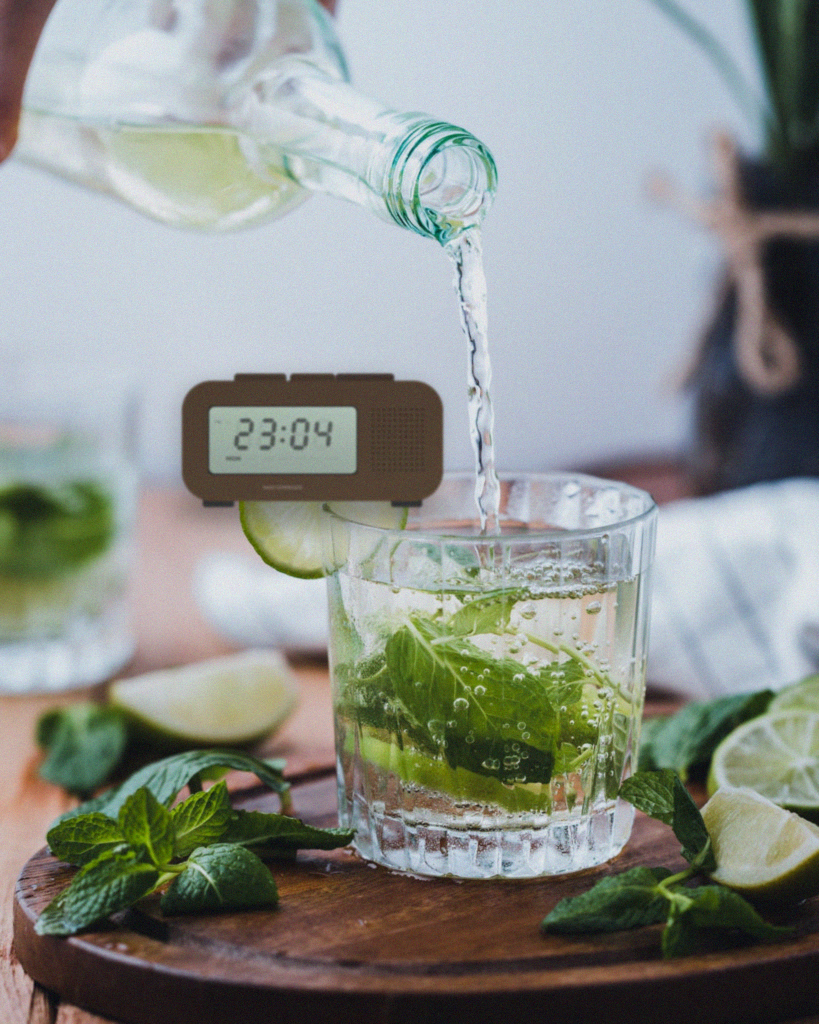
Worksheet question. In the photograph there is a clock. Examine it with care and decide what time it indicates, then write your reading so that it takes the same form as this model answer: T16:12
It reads T23:04
